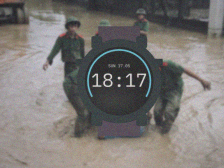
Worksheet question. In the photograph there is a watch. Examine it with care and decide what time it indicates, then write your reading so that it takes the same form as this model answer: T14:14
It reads T18:17
